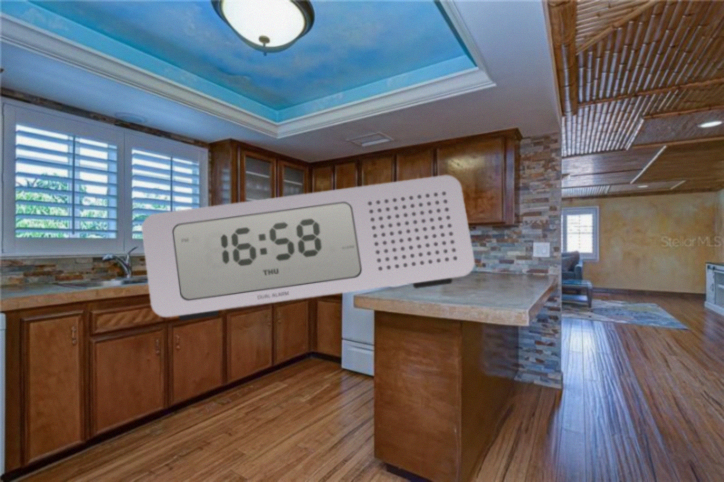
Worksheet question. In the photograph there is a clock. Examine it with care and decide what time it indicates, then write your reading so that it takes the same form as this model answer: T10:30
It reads T16:58
